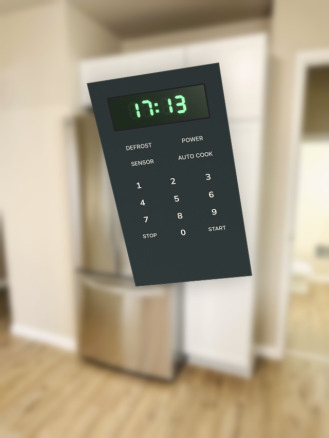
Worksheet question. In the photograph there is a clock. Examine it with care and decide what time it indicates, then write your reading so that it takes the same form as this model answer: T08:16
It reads T17:13
